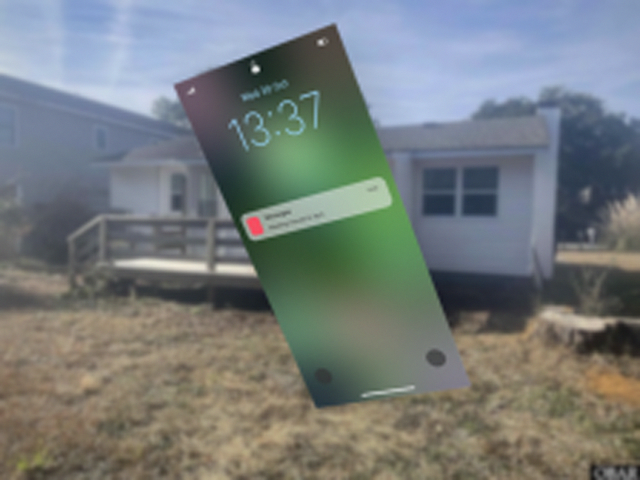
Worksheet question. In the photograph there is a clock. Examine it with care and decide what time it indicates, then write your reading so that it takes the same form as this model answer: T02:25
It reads T13:37
